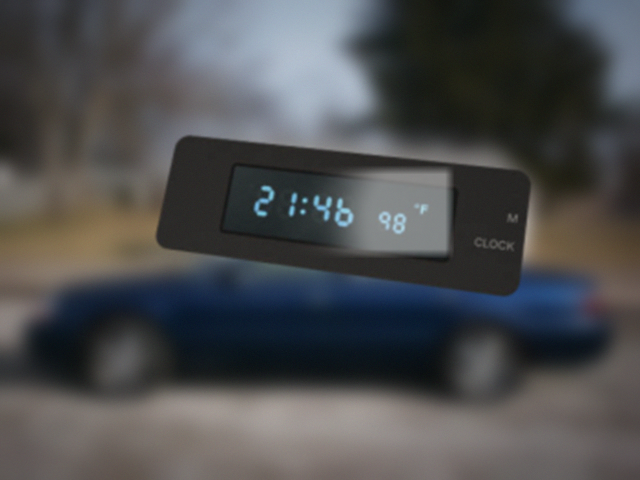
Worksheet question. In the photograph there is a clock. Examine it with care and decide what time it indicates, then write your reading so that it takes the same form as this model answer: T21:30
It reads T21:46
